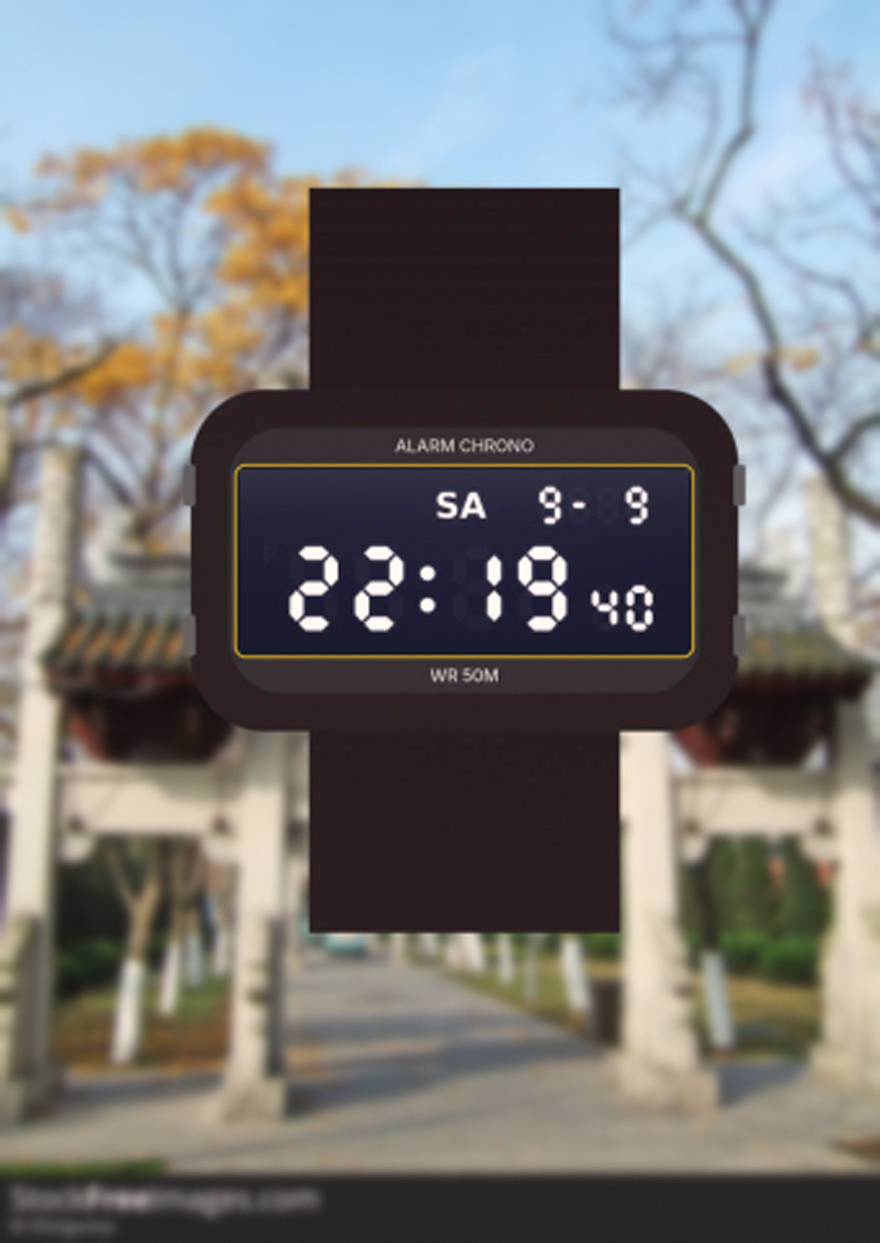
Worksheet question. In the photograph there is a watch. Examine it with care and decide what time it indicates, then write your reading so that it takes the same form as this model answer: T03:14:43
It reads T22:19:40
